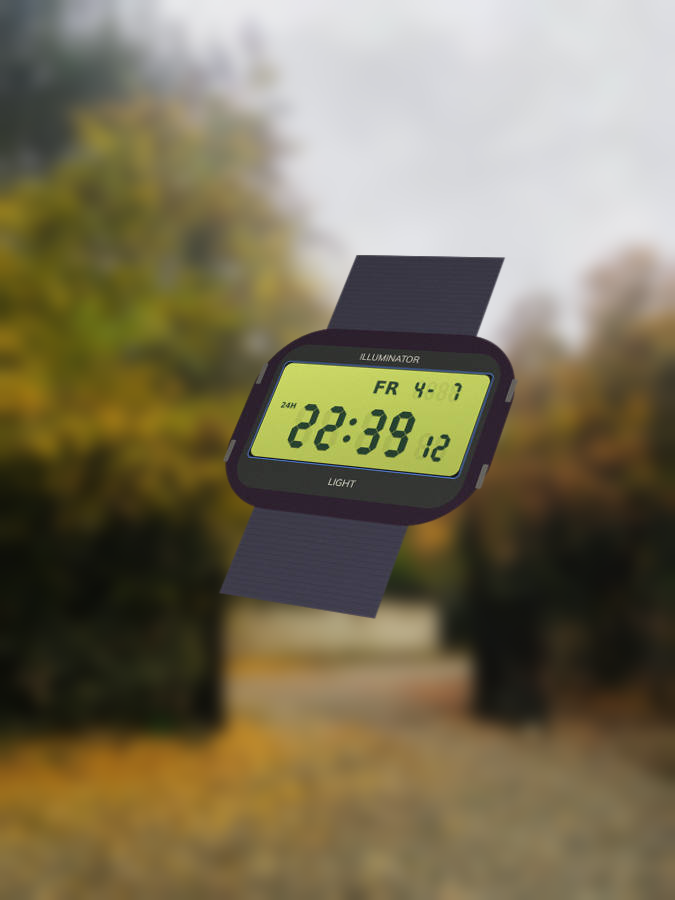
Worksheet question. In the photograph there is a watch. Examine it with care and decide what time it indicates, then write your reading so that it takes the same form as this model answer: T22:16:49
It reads T22:39:12
